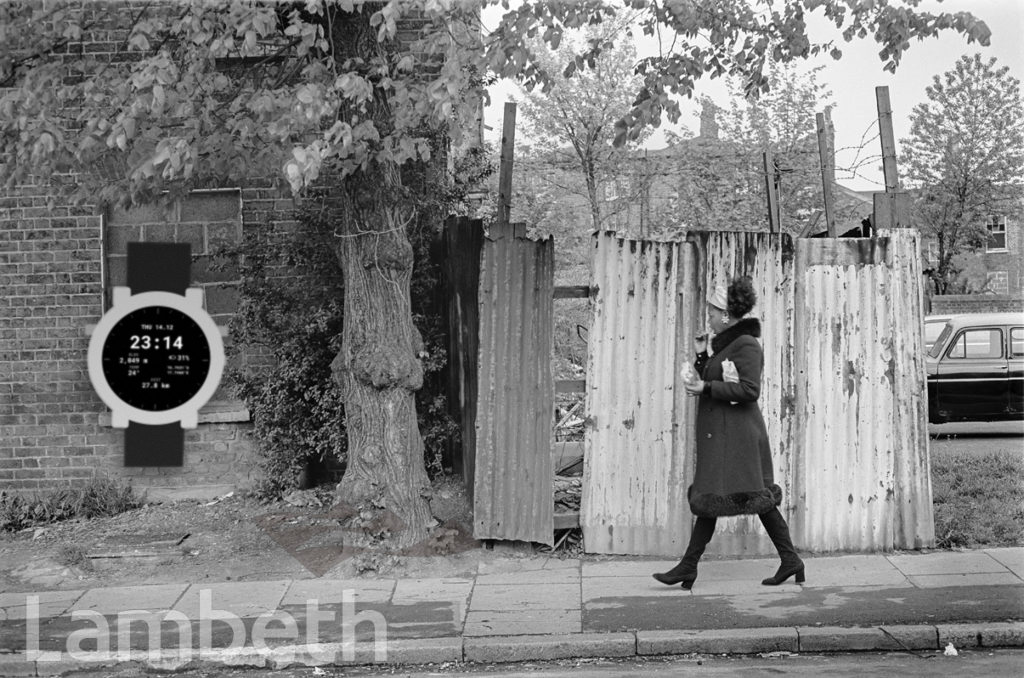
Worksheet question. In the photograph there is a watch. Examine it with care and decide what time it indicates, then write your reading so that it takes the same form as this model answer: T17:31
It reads T23:14
